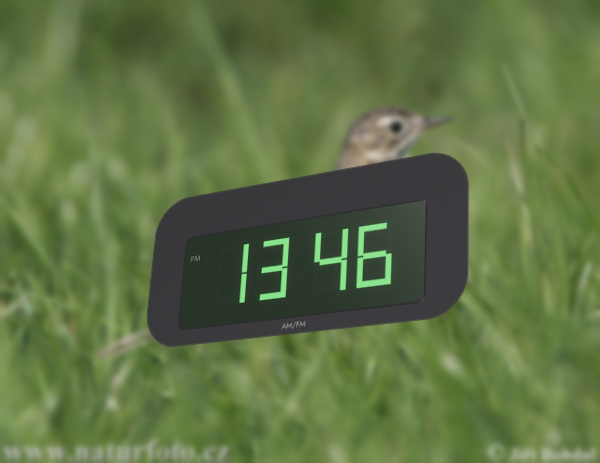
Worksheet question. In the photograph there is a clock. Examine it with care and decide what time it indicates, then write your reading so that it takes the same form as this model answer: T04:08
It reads T13:46
